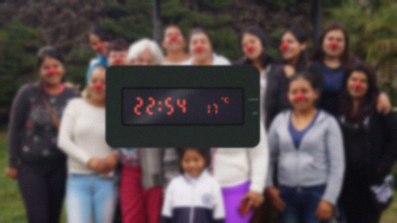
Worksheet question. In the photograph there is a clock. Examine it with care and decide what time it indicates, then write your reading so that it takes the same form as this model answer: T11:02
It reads T22:54
